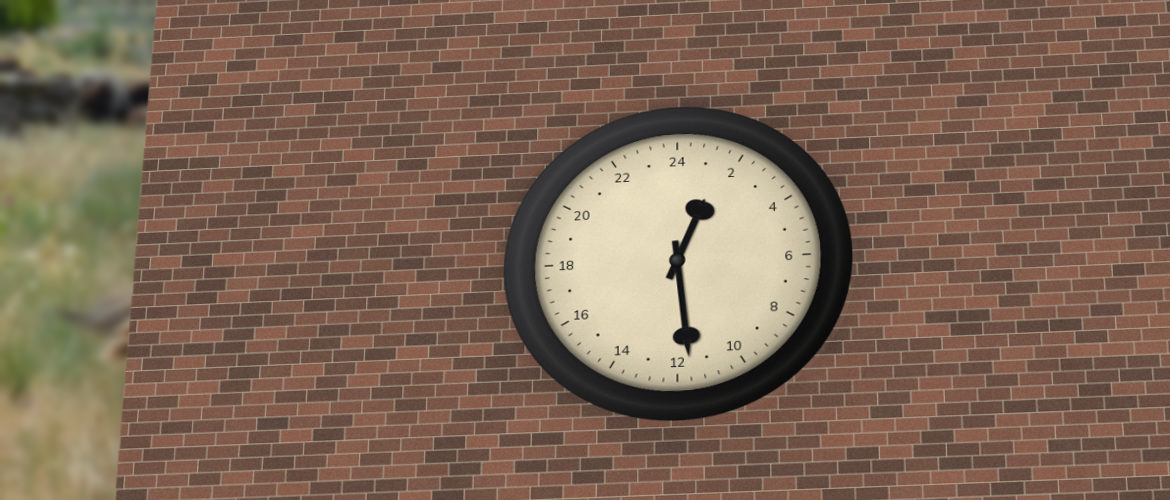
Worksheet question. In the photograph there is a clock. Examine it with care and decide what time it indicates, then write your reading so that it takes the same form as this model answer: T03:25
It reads T01:29
